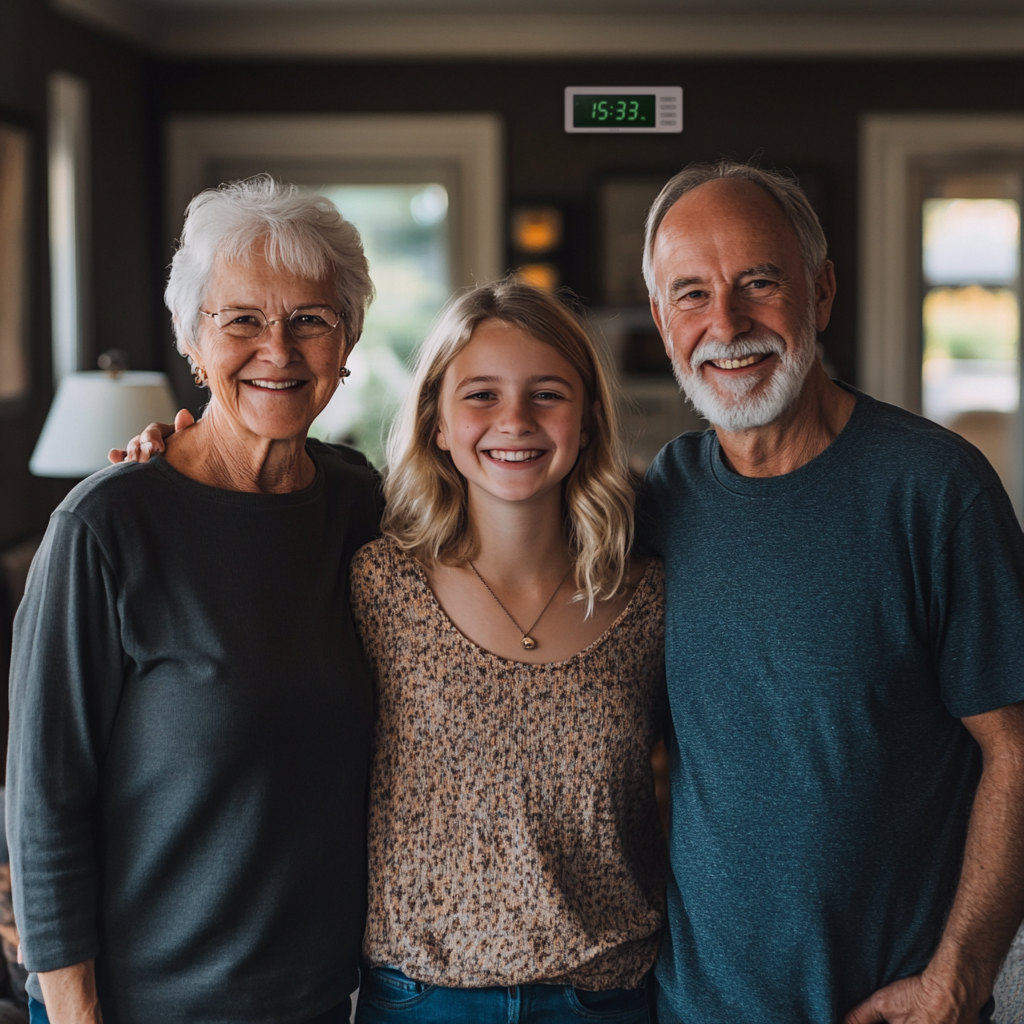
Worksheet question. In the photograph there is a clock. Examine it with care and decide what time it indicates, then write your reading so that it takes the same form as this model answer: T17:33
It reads T15:33
